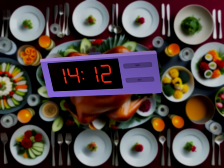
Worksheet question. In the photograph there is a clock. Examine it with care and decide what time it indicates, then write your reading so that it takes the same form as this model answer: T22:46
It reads T14:12
